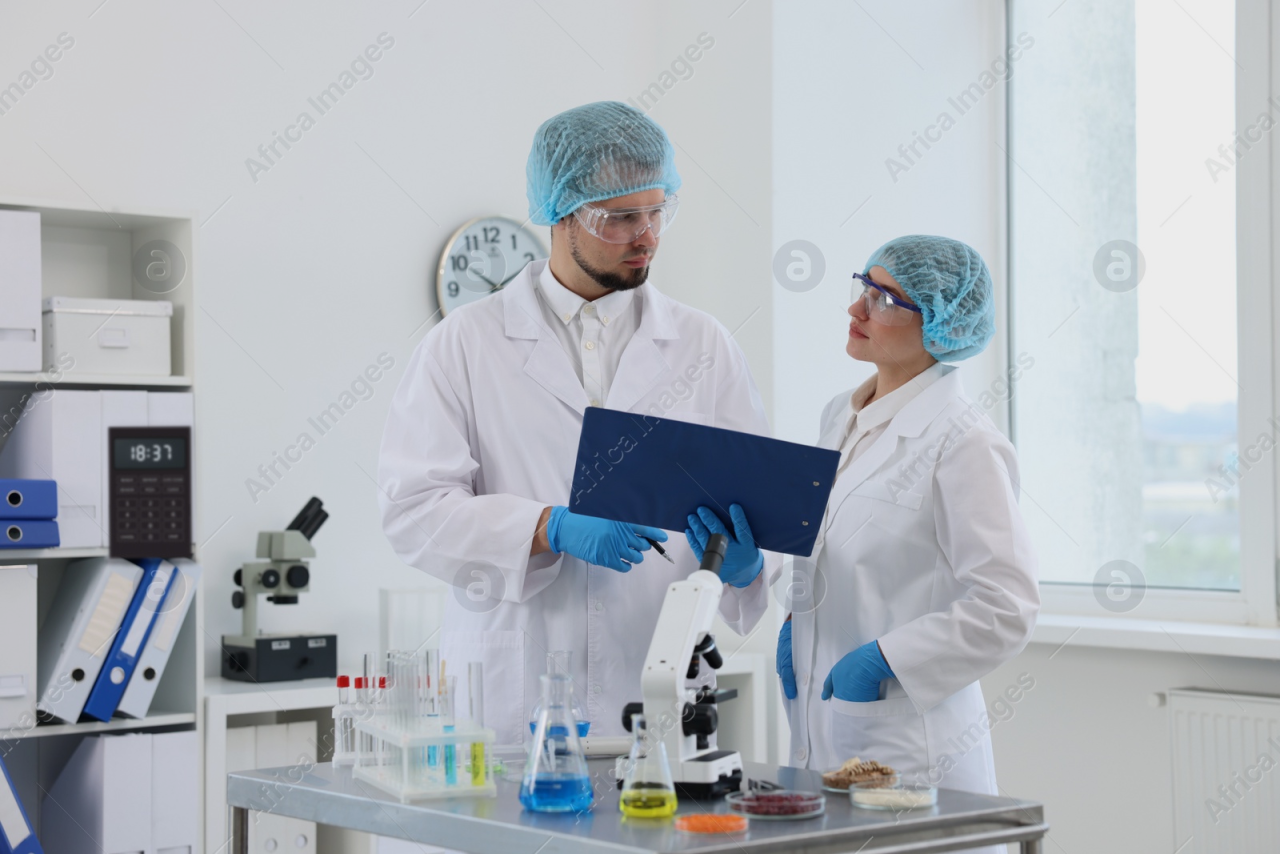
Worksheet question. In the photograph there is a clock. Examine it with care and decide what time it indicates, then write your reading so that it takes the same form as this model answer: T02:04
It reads T18:37
